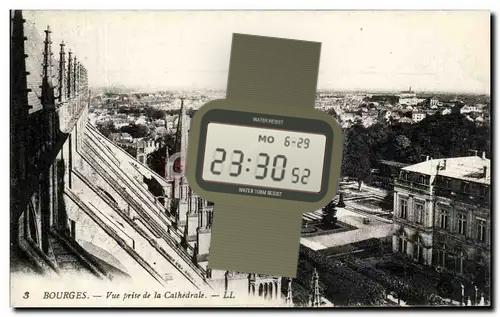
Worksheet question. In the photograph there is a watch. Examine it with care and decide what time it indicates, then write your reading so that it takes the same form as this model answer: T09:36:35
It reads T23:30:52
